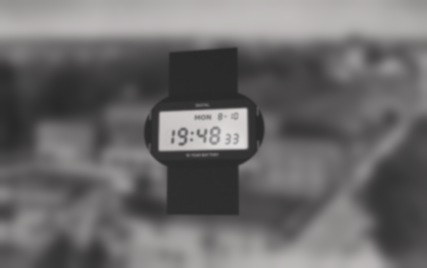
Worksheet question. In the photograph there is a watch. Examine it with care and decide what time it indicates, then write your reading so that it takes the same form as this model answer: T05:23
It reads T19:48
